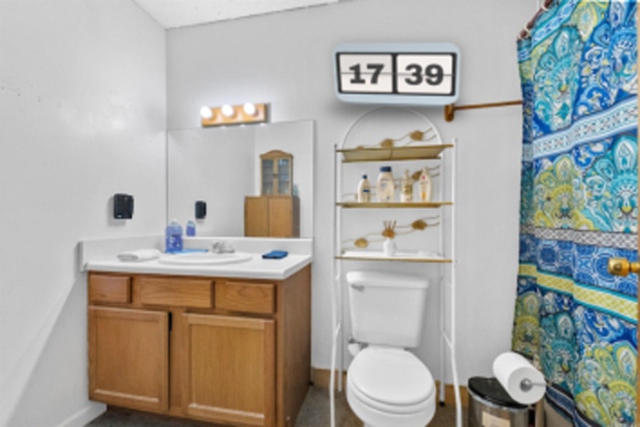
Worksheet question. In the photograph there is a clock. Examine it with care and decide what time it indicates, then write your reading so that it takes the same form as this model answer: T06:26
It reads T17:39
